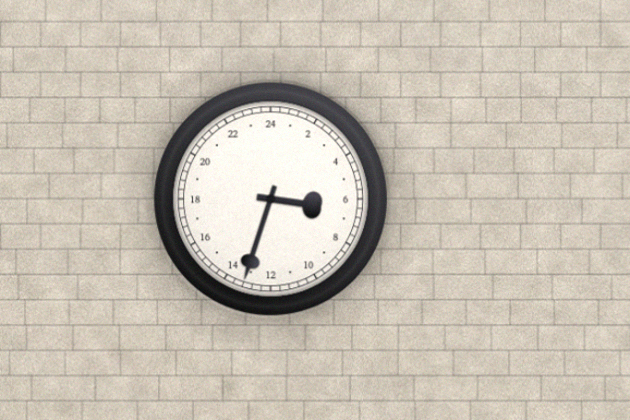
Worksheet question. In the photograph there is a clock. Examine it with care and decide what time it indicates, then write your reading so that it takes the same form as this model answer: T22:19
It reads T06:33
